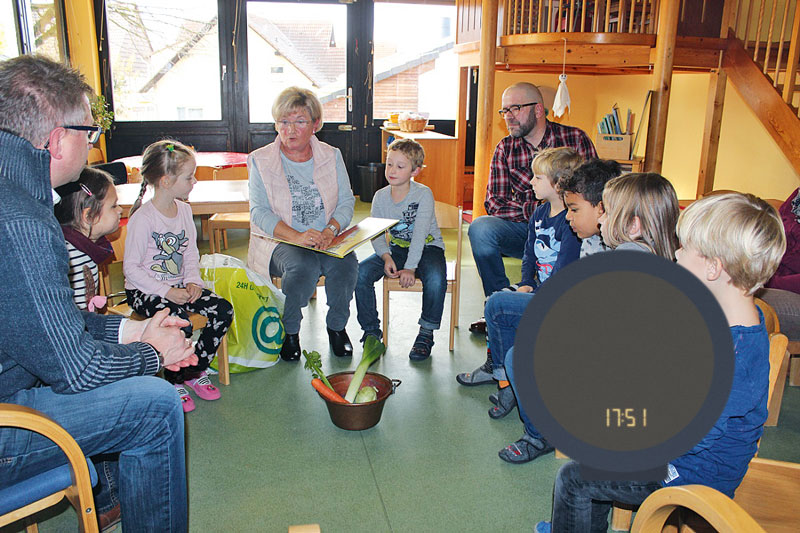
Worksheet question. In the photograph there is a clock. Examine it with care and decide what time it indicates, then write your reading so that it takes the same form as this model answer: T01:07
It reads T17:51
